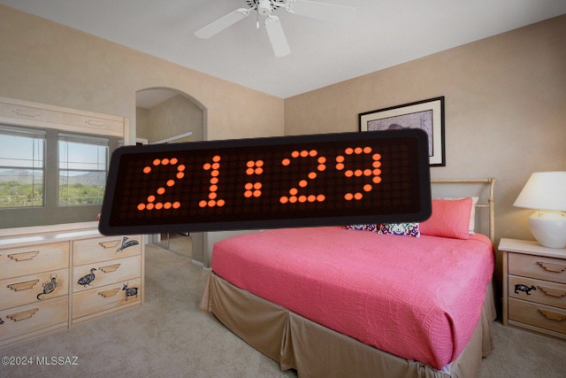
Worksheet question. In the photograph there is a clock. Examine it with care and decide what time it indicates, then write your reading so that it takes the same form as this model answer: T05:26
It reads T21:29
